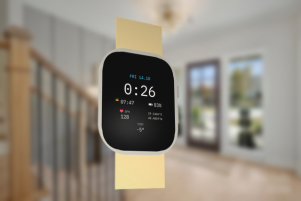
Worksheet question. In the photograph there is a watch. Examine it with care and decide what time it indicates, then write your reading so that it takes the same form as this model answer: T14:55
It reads T00:26
